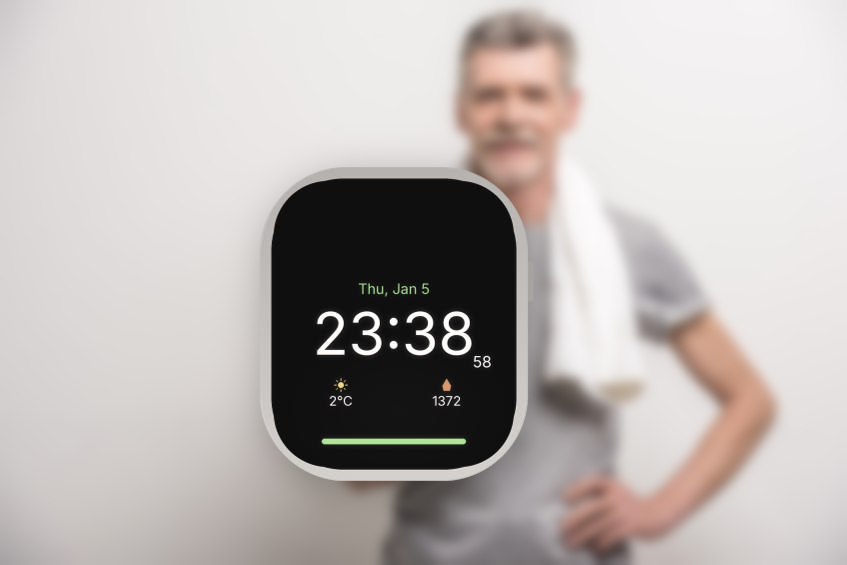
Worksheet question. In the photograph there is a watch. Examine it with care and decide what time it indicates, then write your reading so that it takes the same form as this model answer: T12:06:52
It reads T23:38:58
